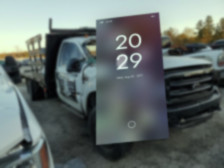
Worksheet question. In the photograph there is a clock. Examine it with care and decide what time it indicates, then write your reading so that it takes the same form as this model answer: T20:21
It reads T20:29
